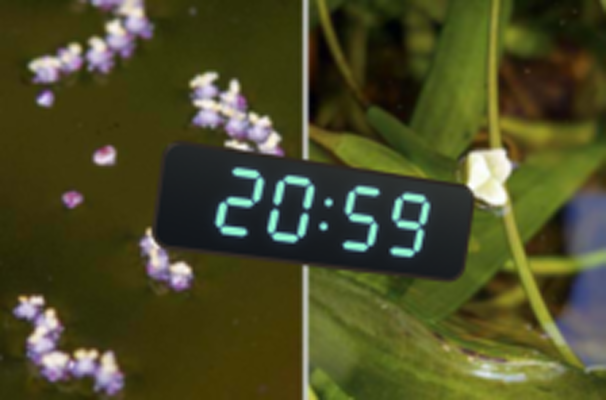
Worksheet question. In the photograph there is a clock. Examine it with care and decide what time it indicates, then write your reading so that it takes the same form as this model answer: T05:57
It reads T20:59
